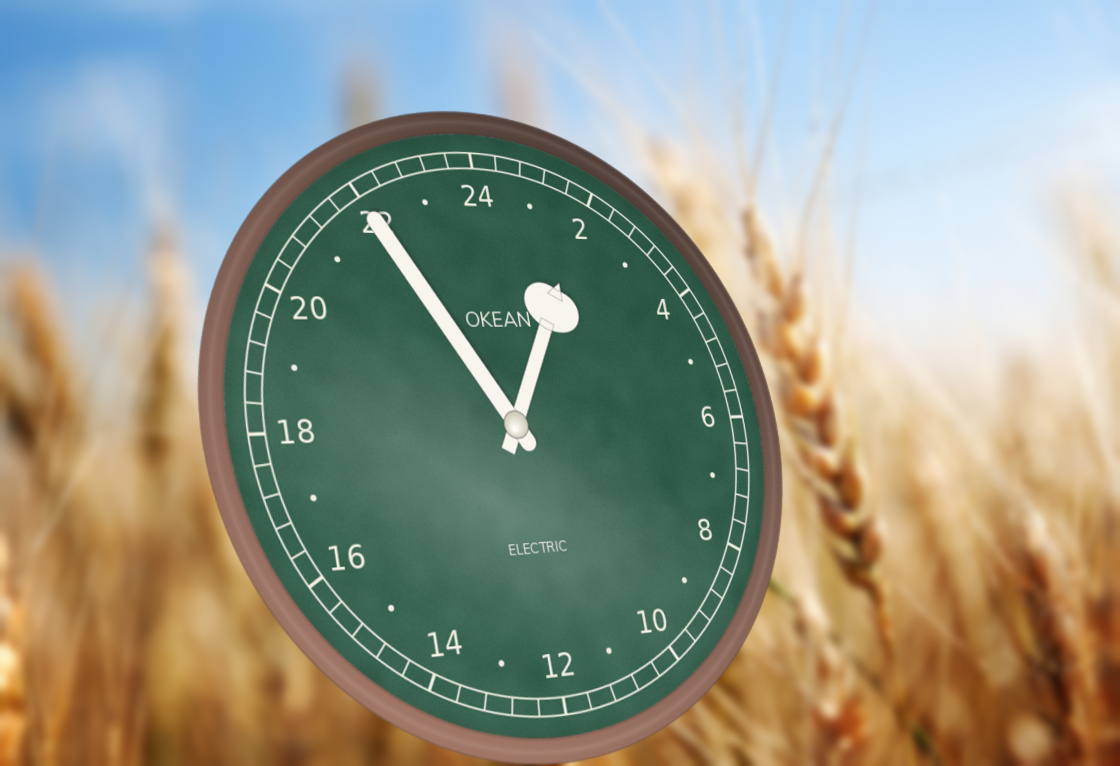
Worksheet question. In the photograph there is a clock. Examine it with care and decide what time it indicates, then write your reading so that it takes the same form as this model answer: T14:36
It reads T01:55
